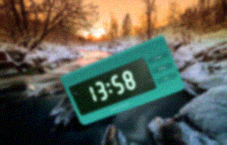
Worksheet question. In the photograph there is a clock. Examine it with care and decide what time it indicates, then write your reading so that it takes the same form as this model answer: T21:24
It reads T13:58
